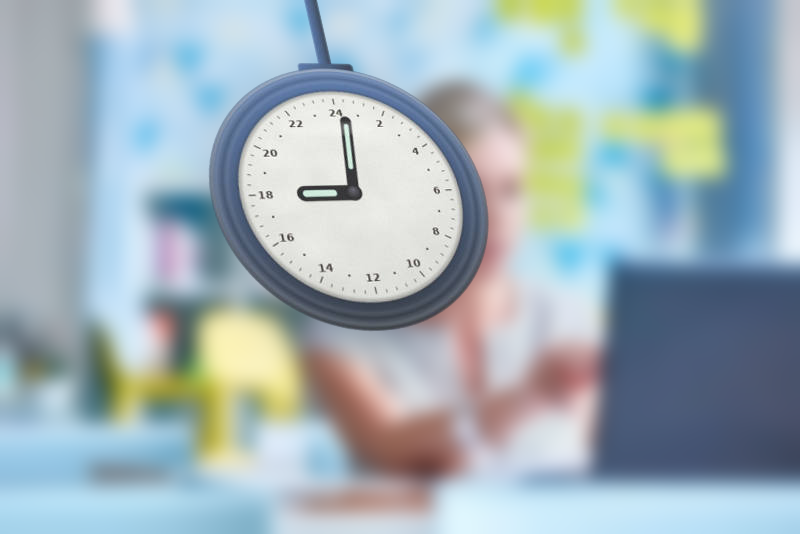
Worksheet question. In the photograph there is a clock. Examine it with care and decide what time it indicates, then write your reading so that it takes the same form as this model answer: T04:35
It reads T18:01
